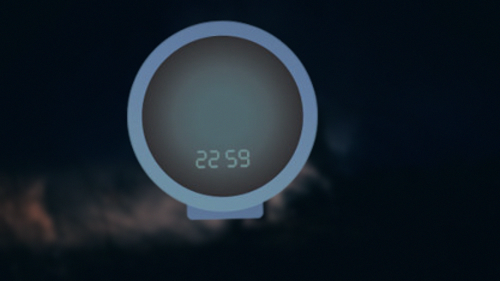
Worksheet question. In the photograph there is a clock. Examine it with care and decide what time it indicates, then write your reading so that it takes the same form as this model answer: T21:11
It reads T22:59
